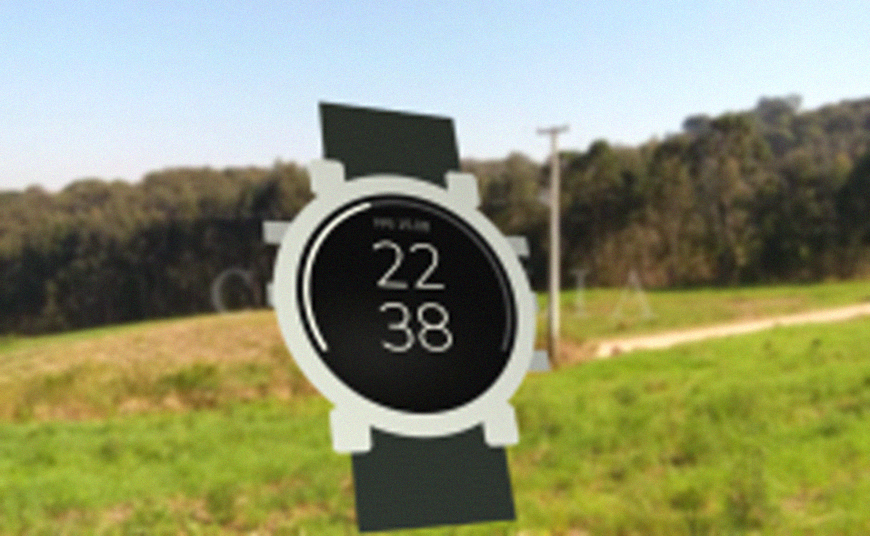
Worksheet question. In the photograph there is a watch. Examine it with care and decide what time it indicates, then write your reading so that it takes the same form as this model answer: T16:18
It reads T22:38
